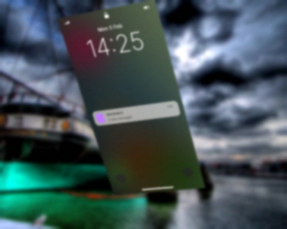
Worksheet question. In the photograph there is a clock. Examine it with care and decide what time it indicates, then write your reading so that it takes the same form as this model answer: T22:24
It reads T14:25
